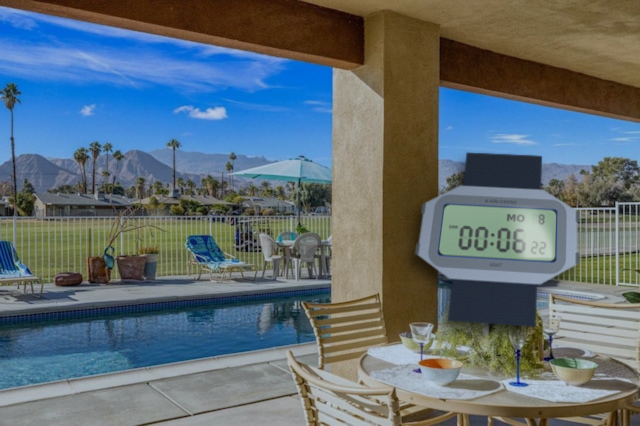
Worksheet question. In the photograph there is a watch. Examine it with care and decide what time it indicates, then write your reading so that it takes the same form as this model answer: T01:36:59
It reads T00:06:22
